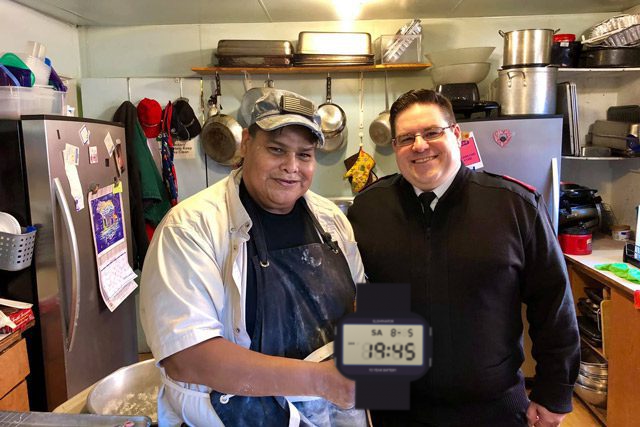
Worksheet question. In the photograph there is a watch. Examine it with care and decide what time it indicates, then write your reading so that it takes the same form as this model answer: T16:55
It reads T19:45
